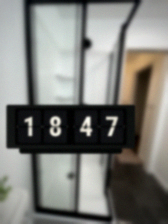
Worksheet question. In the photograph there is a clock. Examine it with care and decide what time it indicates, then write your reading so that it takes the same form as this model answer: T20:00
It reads T18:47
